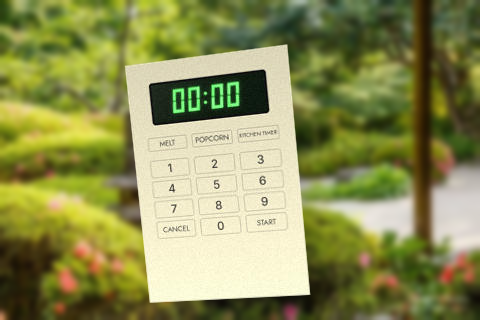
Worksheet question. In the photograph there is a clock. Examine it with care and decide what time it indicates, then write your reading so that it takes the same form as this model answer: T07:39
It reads T00:00
